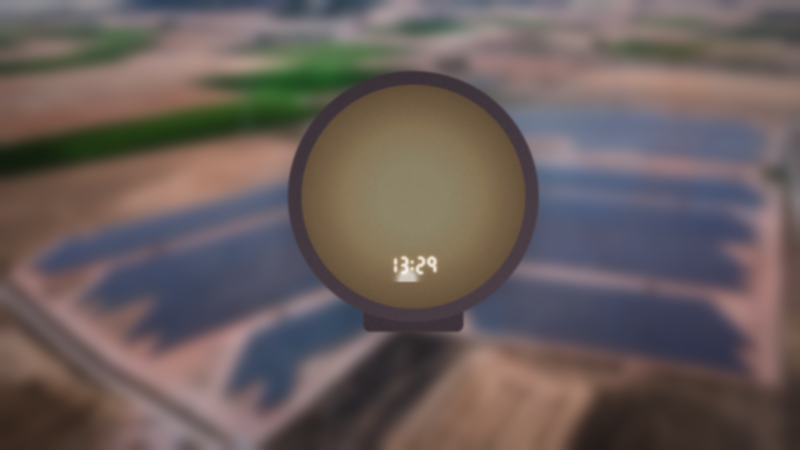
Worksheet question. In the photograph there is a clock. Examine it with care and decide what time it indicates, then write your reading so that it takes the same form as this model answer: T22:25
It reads T13:29
